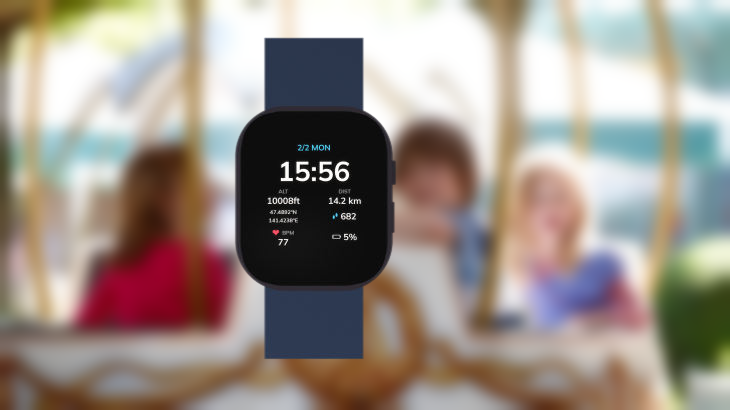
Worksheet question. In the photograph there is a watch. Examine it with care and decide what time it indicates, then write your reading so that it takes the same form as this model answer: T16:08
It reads T15:56
